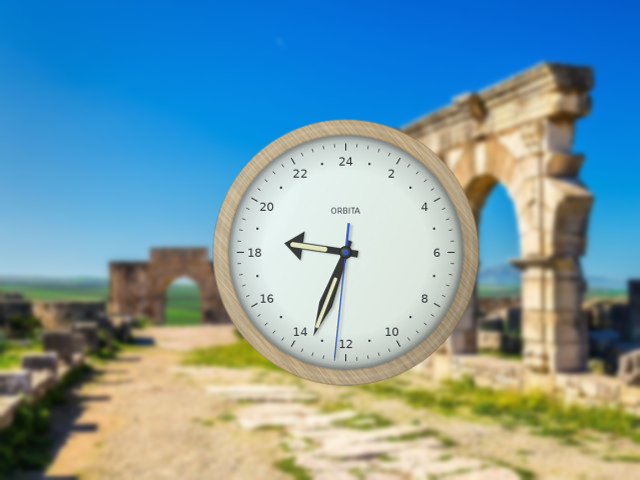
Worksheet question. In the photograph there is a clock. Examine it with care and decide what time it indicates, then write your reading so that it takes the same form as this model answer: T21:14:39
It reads T18:33:31
